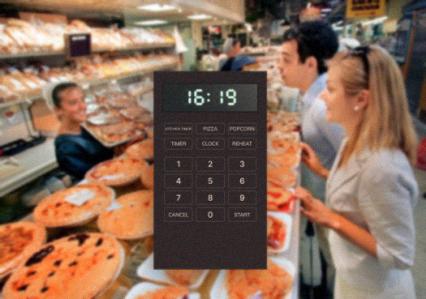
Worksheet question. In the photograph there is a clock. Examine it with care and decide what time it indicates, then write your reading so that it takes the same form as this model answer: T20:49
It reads T16:19
